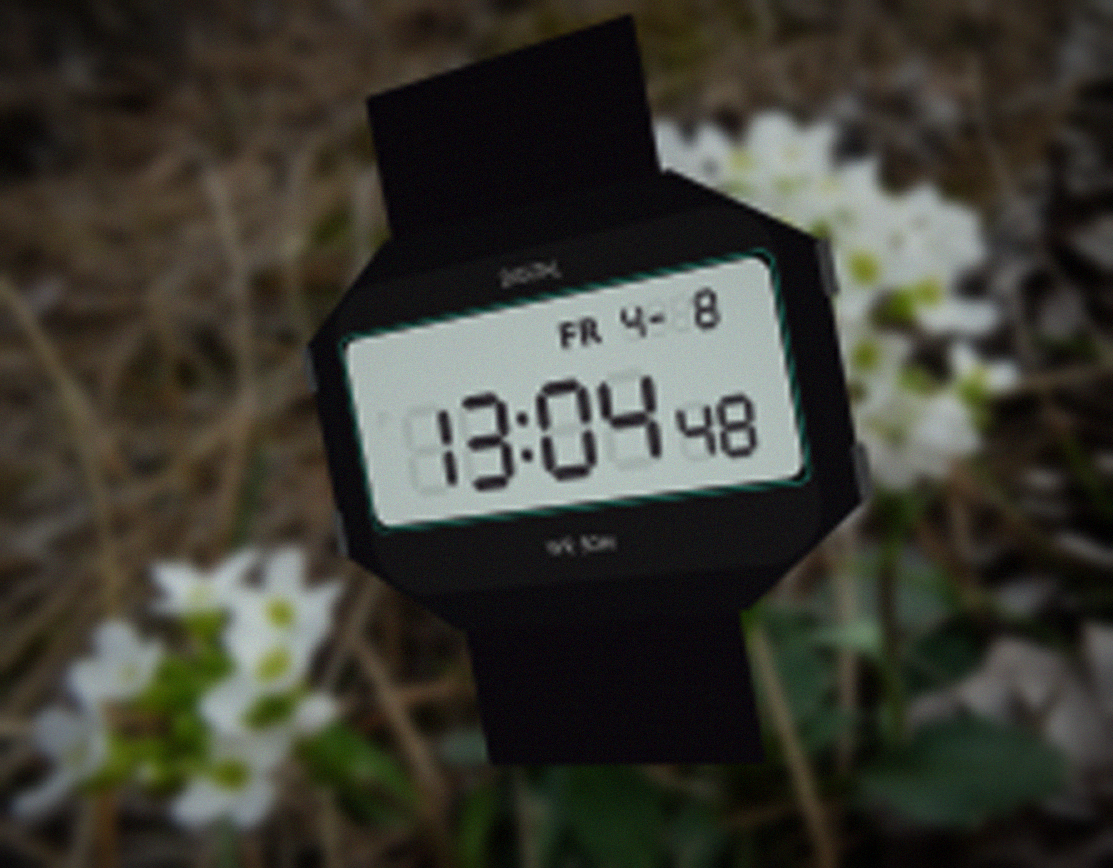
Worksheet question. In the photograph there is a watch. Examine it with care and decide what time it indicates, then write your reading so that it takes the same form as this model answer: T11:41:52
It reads T13:04:48
